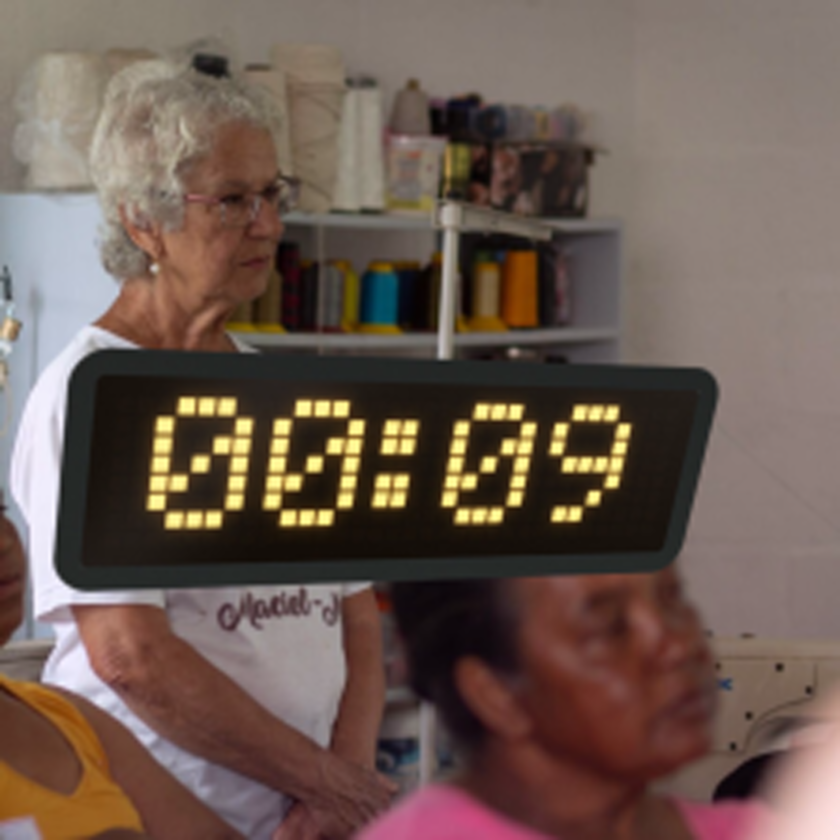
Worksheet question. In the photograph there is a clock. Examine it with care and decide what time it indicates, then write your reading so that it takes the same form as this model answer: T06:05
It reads T00:09
